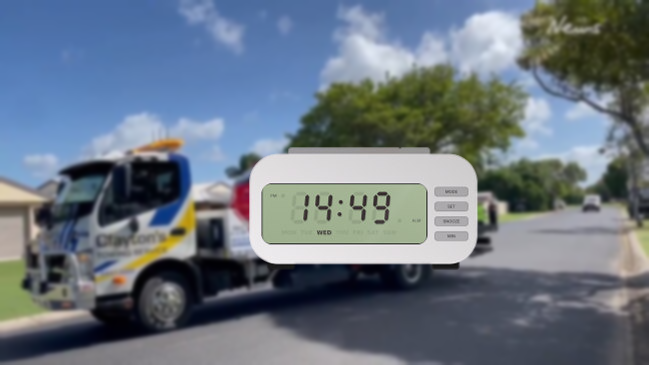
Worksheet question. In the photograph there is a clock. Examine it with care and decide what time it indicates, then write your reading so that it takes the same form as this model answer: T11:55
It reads T14:49
